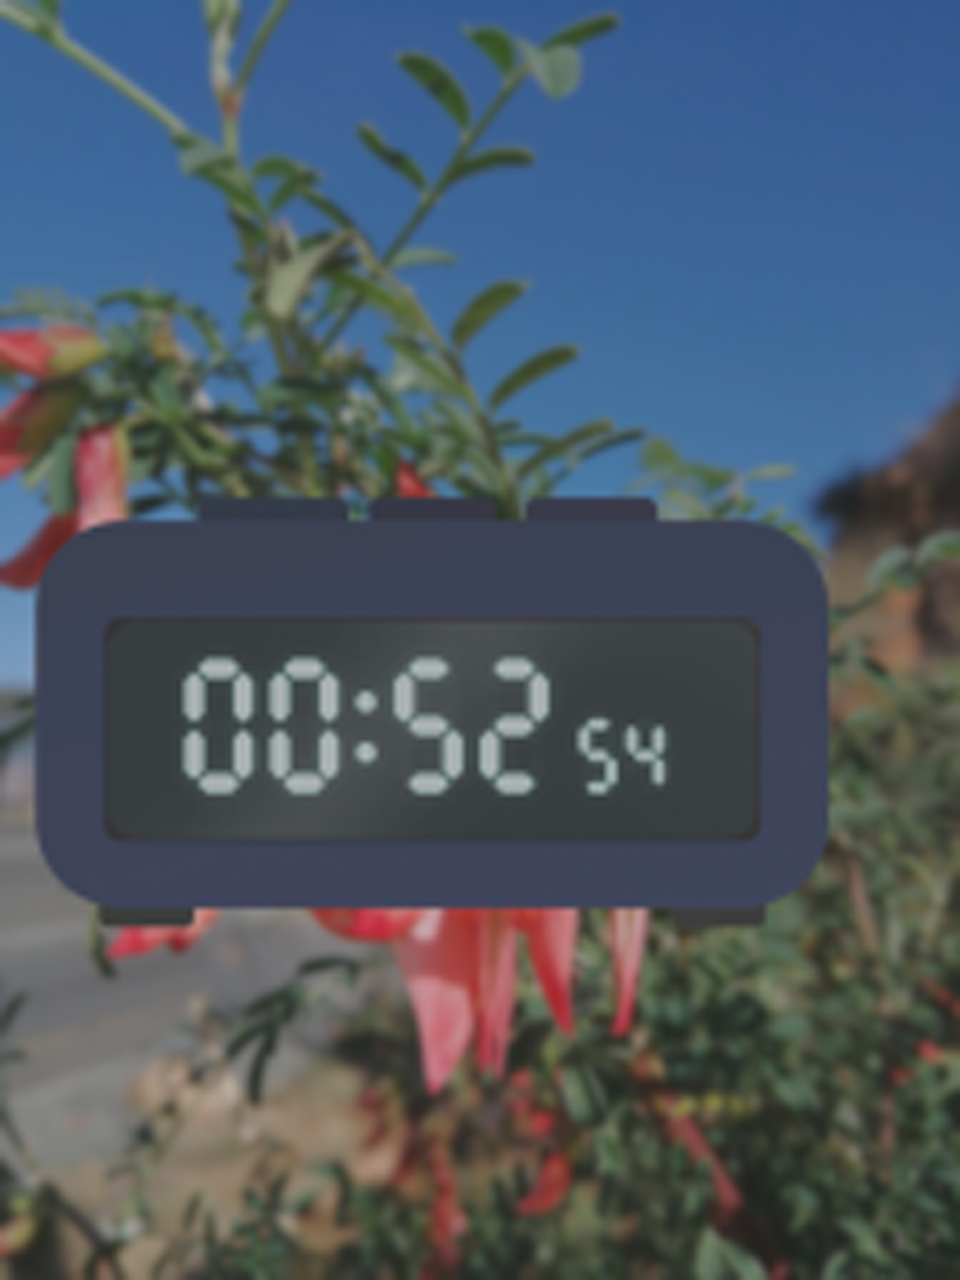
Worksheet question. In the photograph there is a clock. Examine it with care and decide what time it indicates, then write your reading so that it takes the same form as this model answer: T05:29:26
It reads T00:52:54
